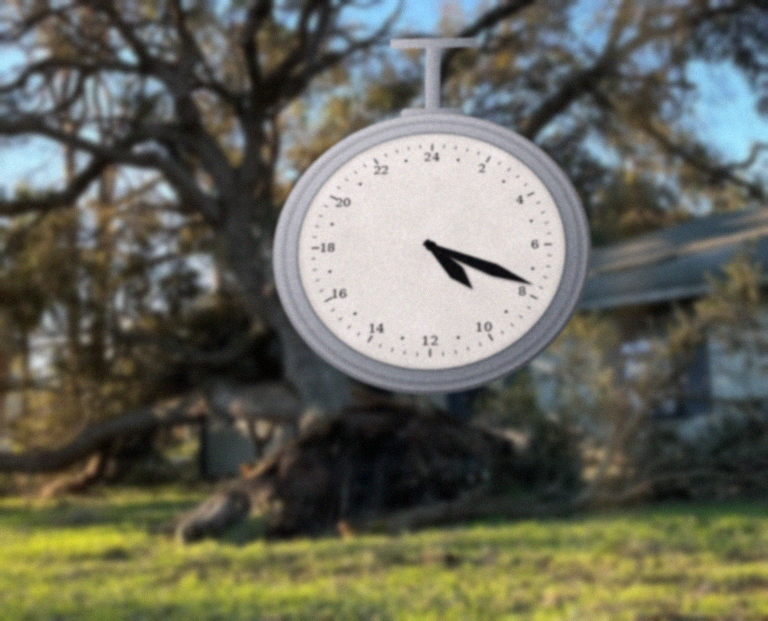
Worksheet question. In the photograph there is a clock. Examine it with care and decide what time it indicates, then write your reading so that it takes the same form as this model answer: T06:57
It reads T09:19
